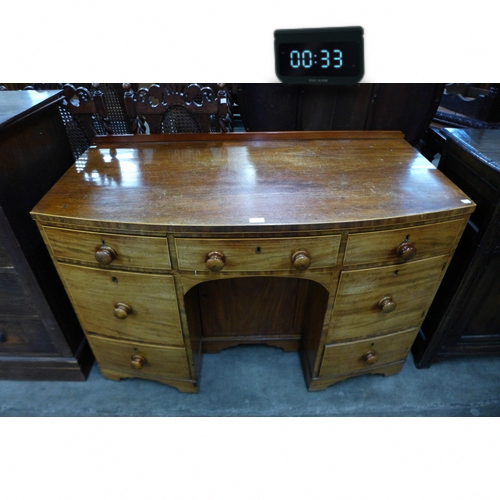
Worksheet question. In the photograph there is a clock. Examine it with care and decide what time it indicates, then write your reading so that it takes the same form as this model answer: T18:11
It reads T00:33
